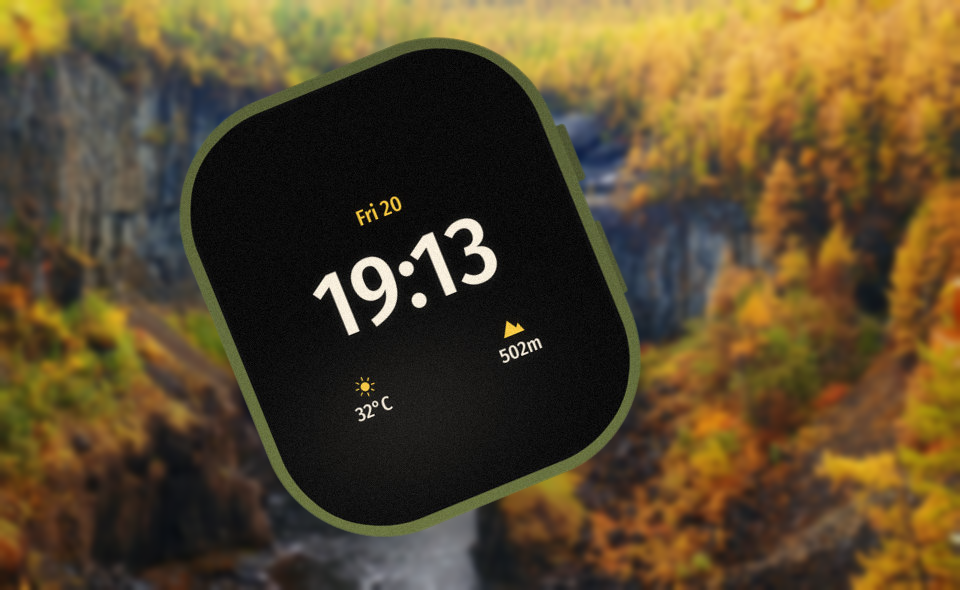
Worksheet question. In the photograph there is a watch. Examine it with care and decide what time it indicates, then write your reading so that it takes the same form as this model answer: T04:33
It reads T19:13
